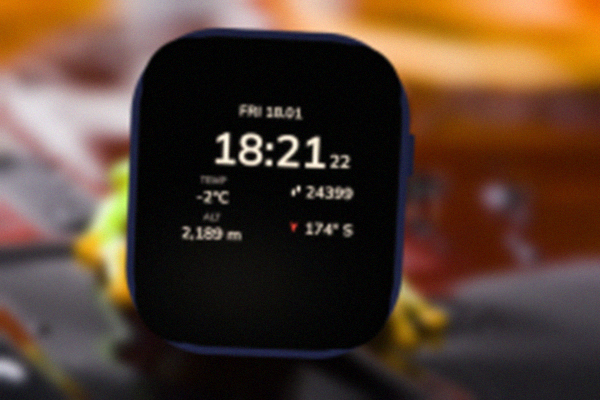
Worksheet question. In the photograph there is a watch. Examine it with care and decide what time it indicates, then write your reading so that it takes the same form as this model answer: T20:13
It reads T18:21
